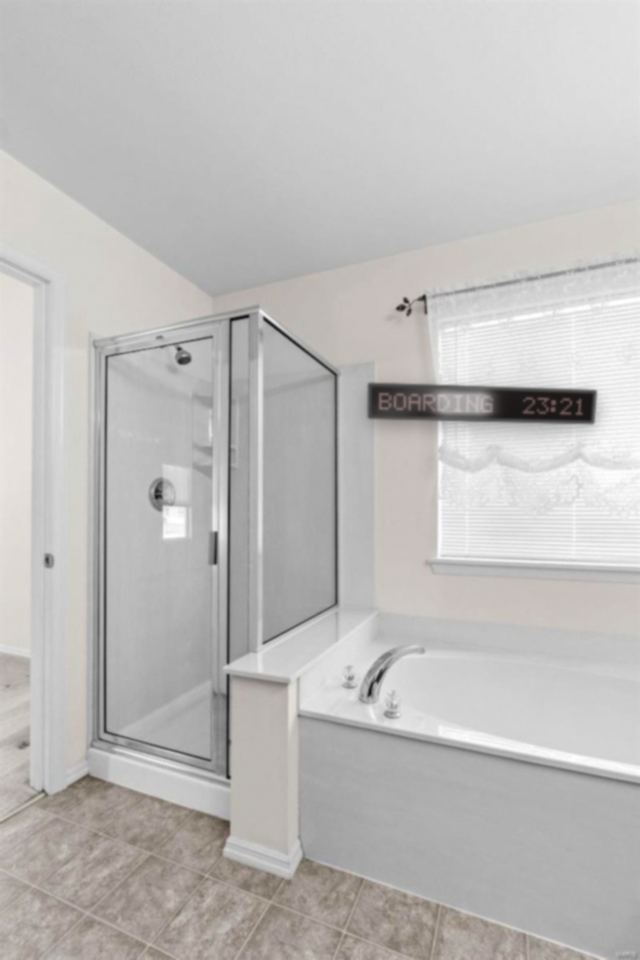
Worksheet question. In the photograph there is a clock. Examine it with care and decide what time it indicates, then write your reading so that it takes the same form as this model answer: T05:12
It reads T23:21
